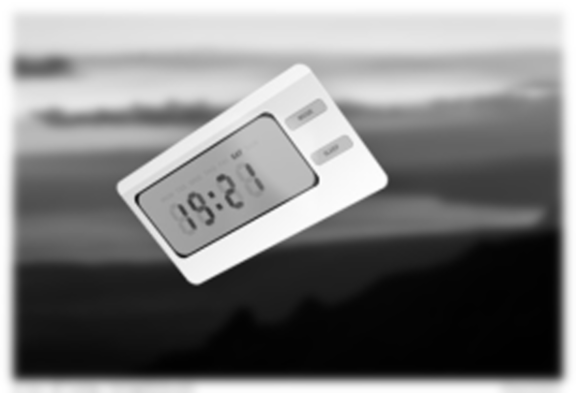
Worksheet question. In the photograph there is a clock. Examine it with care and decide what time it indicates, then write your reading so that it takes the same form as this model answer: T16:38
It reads T19:21
